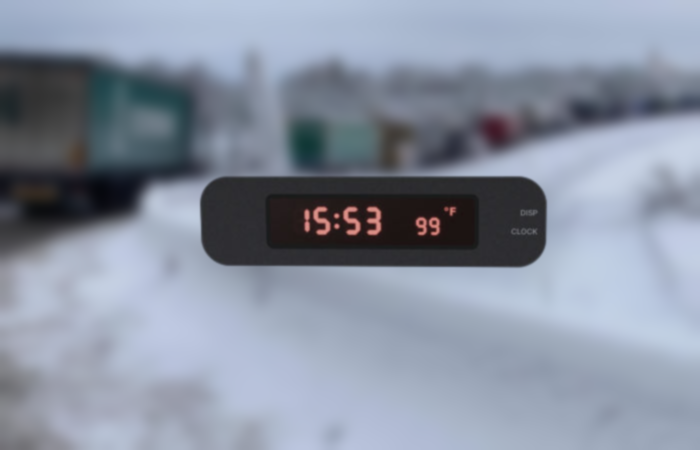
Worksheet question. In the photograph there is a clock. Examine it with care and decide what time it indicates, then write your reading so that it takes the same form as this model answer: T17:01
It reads T15:53
